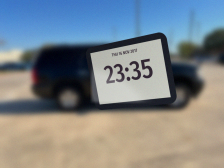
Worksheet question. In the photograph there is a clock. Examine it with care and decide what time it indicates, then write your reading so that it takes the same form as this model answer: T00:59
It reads T23:35
